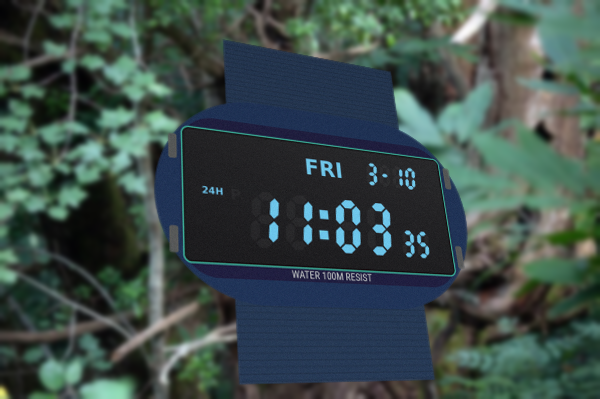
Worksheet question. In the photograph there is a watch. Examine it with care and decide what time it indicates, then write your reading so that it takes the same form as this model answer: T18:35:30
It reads T11:03:35
